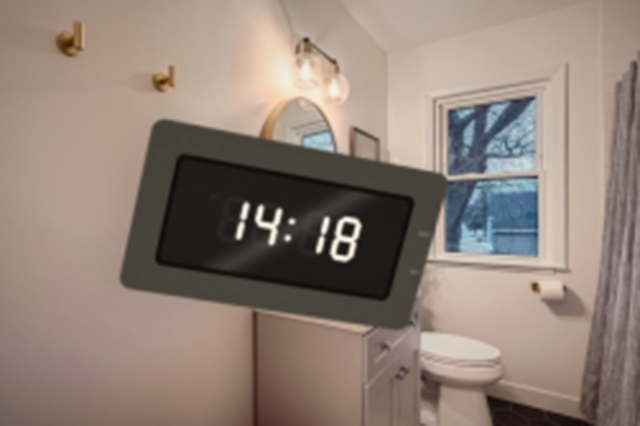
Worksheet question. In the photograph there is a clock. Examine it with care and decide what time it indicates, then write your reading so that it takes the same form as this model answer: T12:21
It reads T14:18
